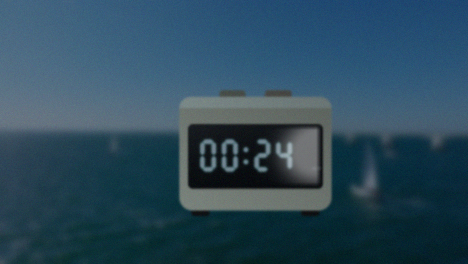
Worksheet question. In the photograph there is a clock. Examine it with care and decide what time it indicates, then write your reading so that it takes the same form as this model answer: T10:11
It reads T00:24
